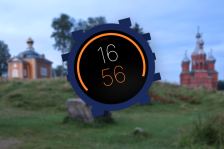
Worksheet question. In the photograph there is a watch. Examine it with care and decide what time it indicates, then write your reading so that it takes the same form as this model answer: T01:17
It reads T16:56
